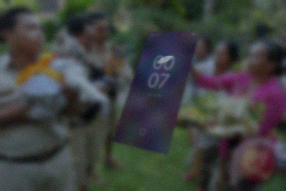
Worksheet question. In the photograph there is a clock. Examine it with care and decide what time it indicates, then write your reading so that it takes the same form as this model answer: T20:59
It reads T00:07
